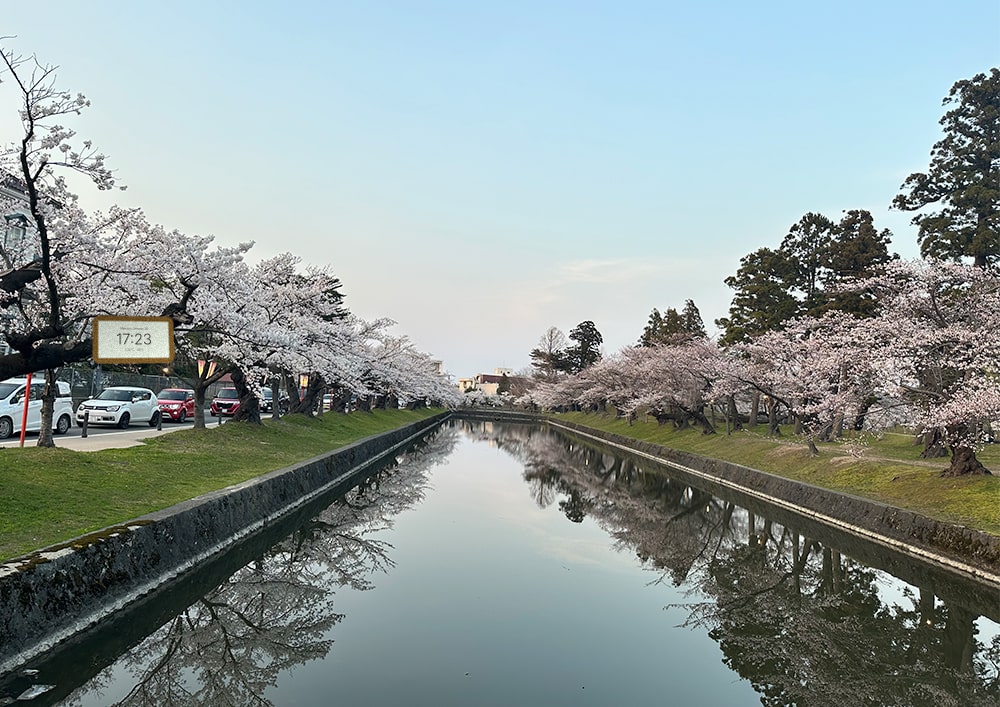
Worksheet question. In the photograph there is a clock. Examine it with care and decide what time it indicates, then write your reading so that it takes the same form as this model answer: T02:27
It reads T17:23
